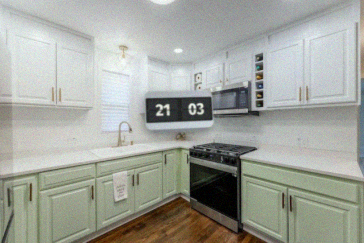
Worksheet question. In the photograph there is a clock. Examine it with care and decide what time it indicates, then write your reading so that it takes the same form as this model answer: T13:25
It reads T21:03
